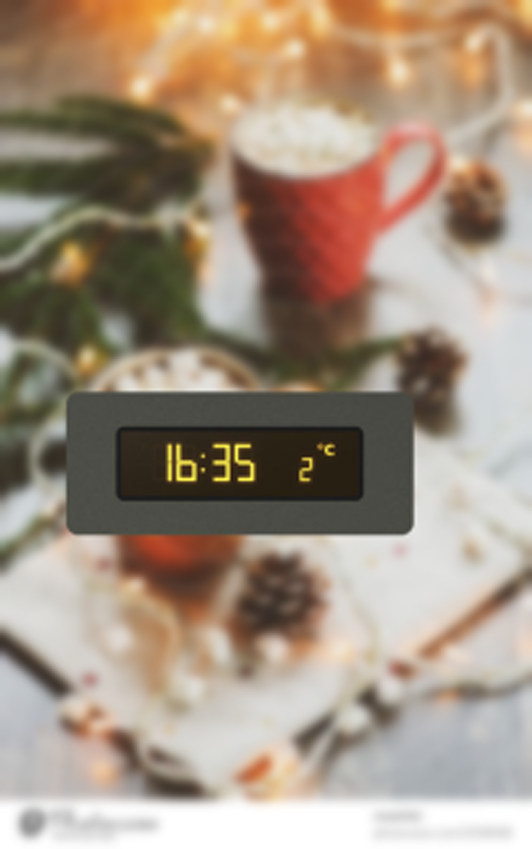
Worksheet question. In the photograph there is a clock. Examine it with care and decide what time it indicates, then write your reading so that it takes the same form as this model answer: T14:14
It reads T16:35
